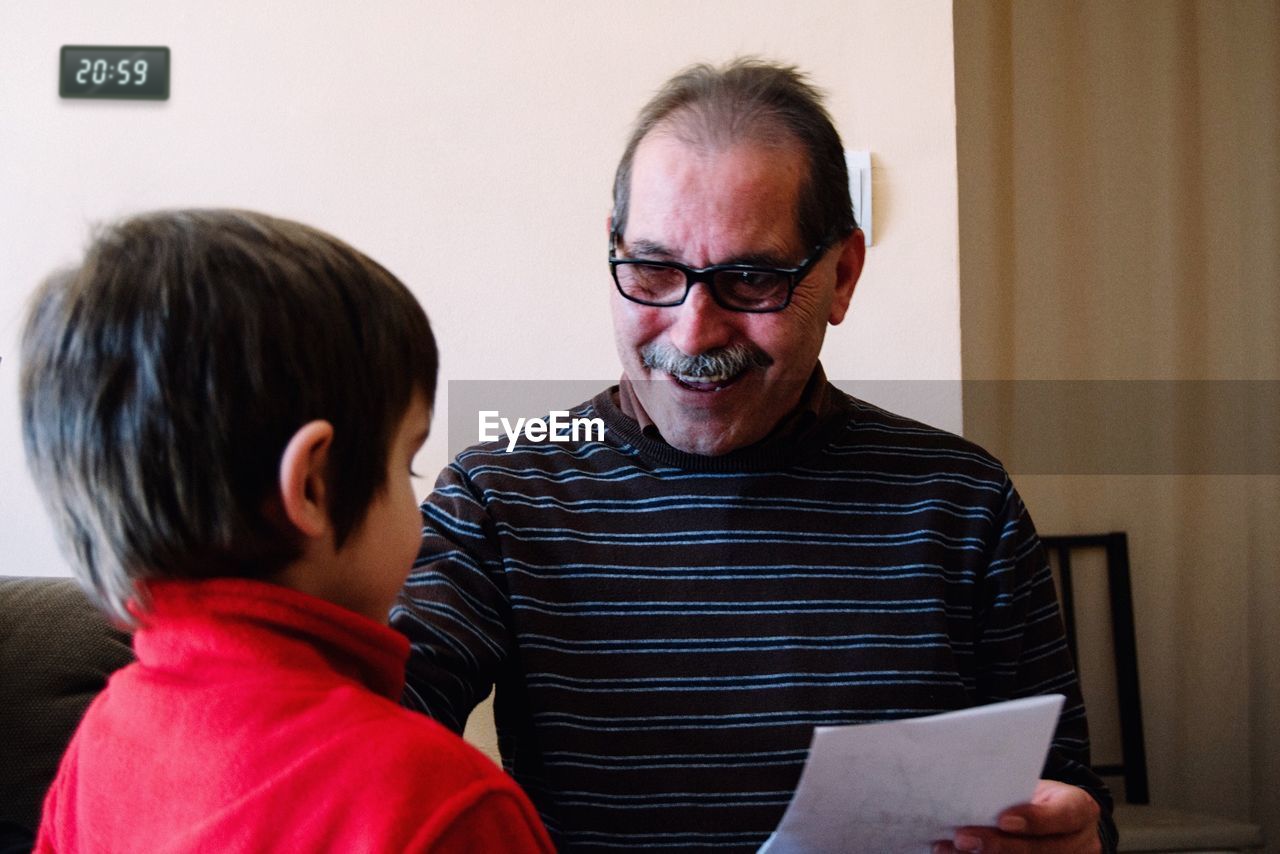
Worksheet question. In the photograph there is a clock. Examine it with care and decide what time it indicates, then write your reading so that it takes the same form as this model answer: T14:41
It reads T20:59
